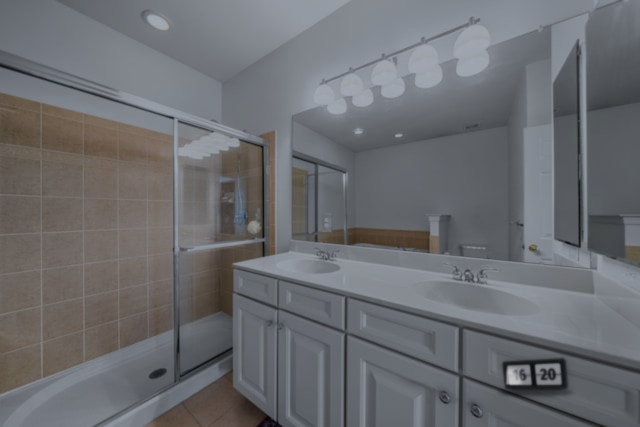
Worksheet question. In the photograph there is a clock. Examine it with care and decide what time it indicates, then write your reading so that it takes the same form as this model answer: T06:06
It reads T16:20
